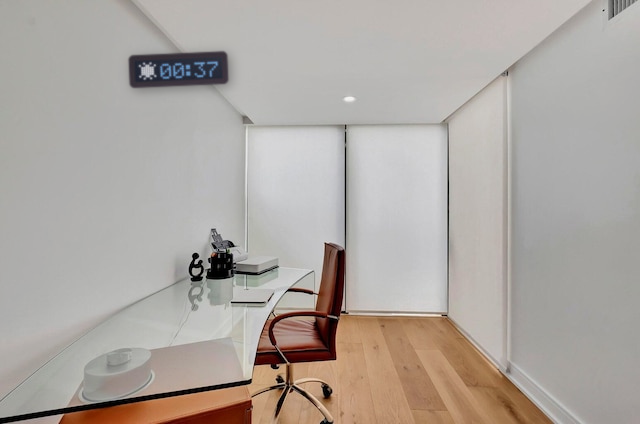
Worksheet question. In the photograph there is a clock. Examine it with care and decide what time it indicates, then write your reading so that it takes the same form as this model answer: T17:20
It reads T00:37
